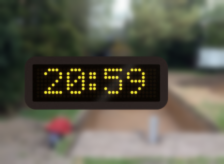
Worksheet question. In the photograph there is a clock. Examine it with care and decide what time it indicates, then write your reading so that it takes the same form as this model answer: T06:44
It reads T20:59
